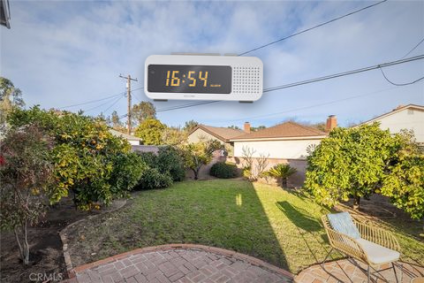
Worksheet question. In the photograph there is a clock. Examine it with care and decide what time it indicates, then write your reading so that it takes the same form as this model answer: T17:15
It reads T16:54
